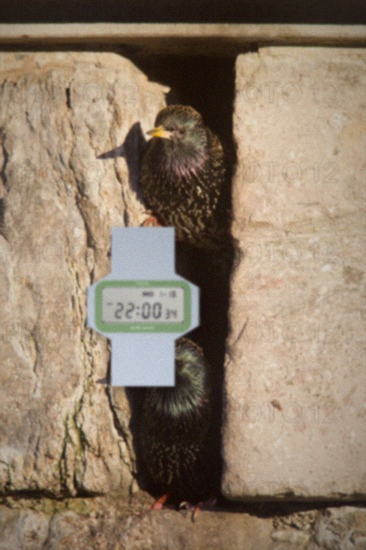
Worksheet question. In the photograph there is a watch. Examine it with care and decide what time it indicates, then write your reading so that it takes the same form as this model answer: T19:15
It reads T22:00
